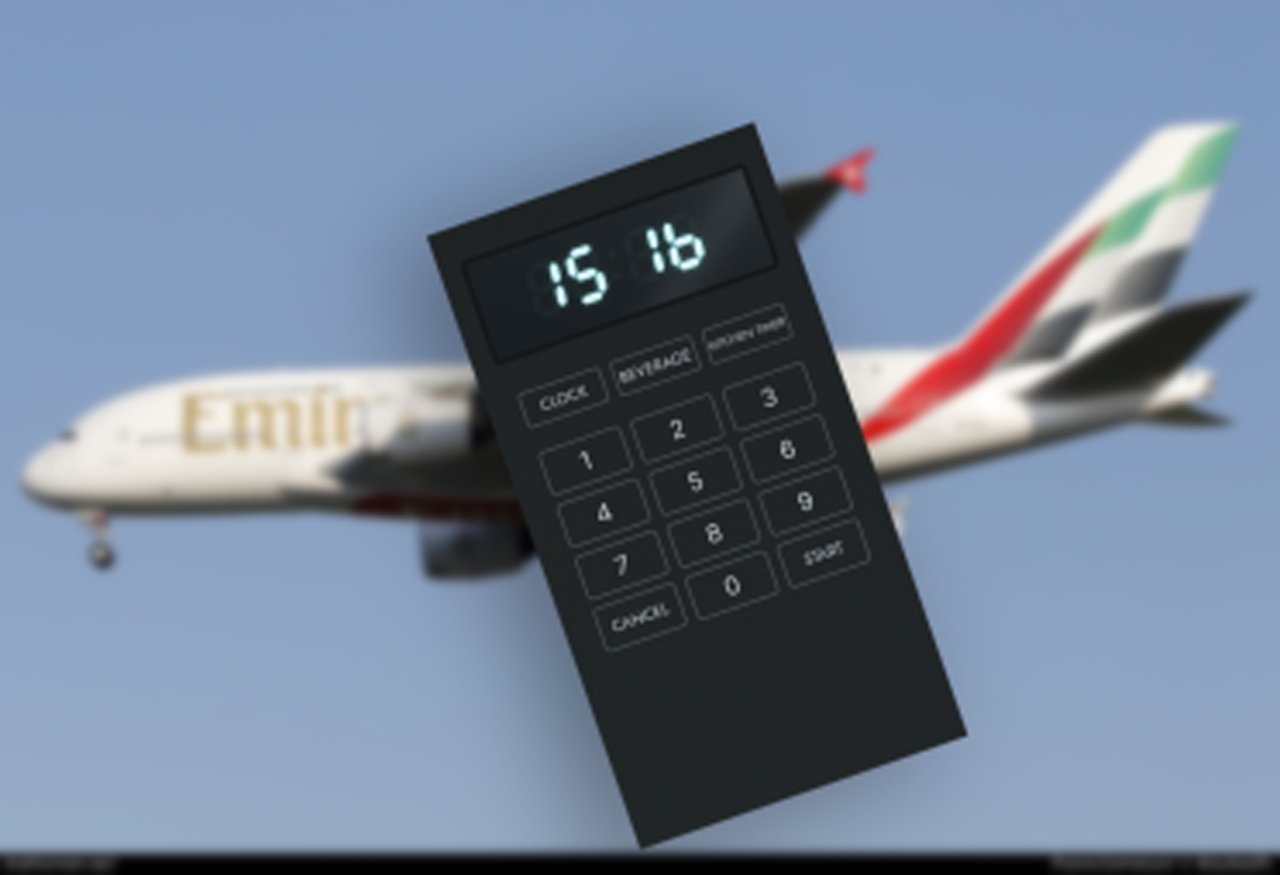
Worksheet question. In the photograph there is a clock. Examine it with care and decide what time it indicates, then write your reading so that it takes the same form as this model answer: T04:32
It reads T15:16
